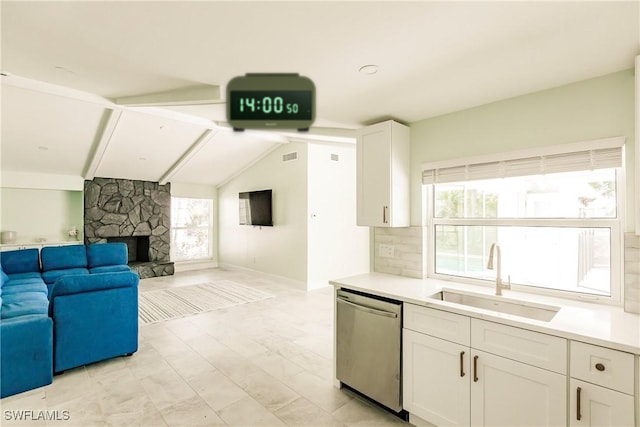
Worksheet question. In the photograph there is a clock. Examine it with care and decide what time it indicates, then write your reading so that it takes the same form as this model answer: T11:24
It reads T14:00
